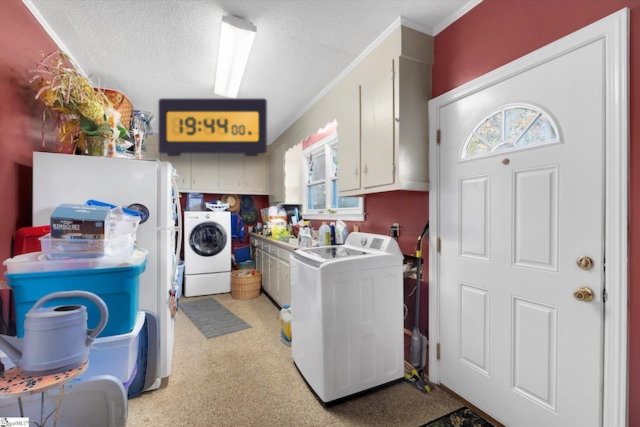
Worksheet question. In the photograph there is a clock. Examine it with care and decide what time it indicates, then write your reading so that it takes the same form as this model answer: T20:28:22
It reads T19:44:00
